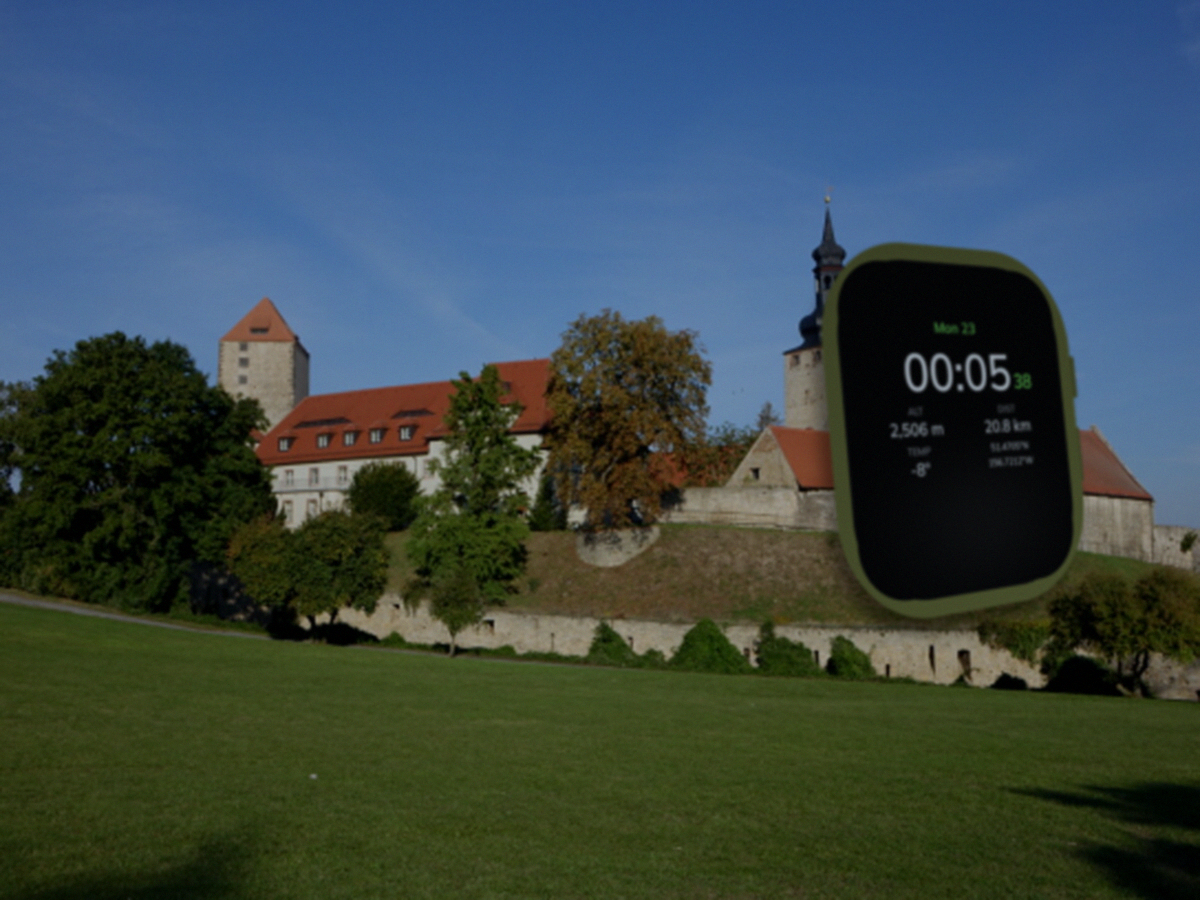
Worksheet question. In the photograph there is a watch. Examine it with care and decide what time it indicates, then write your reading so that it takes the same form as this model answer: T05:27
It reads T00:05
